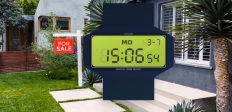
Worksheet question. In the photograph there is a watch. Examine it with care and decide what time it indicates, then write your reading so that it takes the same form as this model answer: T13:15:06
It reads T15:06:54
